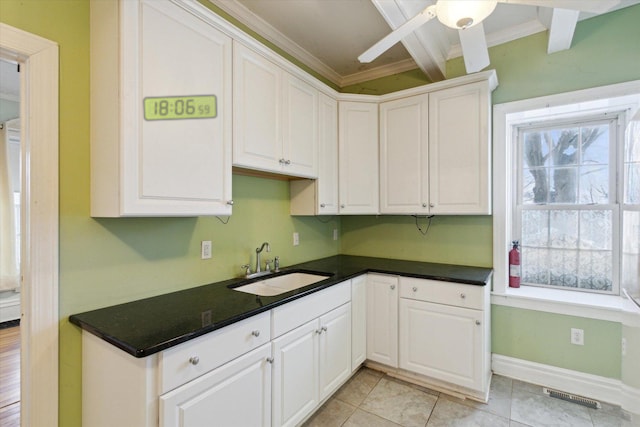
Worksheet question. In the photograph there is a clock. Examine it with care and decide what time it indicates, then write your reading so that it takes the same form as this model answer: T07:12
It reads T18:06
